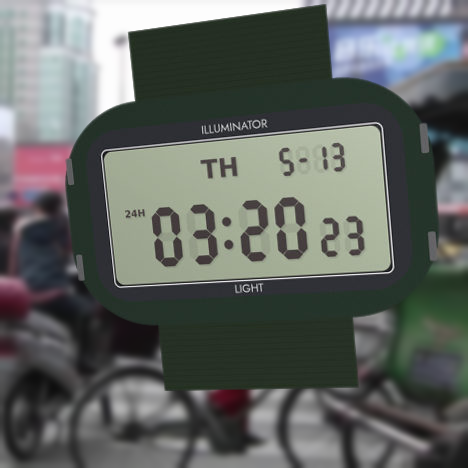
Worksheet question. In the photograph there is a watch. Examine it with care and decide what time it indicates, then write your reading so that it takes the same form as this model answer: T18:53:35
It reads T03:20:23
